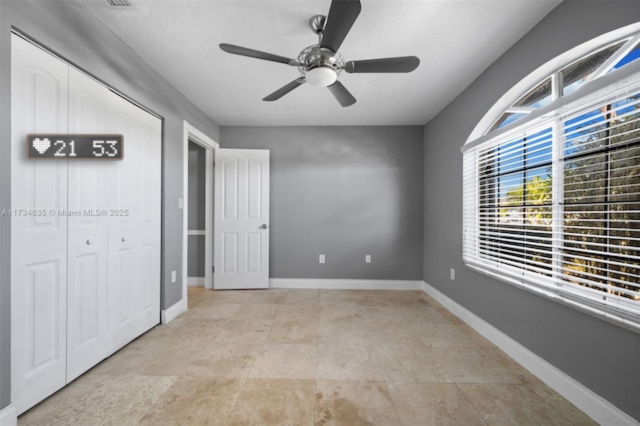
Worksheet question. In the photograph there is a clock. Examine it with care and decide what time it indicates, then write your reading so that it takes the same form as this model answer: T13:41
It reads T21:53
